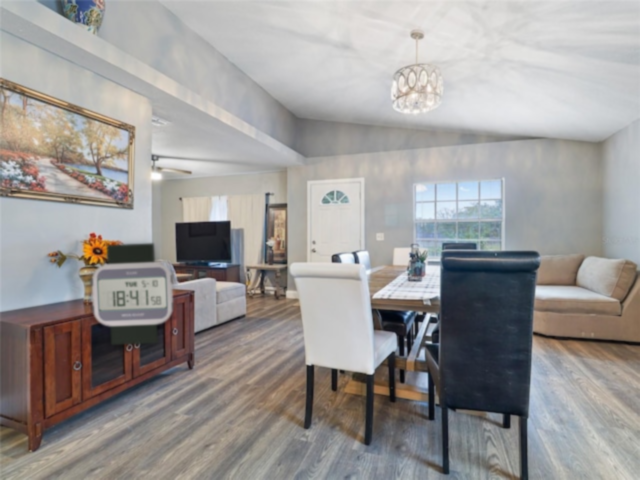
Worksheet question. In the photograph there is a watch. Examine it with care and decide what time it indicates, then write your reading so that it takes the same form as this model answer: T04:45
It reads T18:41
